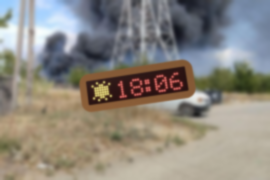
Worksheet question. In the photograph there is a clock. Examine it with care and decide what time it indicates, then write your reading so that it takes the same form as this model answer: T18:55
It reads T18:06
